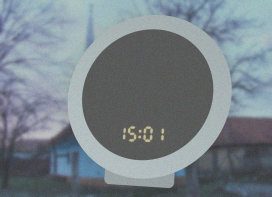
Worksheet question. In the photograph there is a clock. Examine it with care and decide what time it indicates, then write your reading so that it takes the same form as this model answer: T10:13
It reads T15:01
